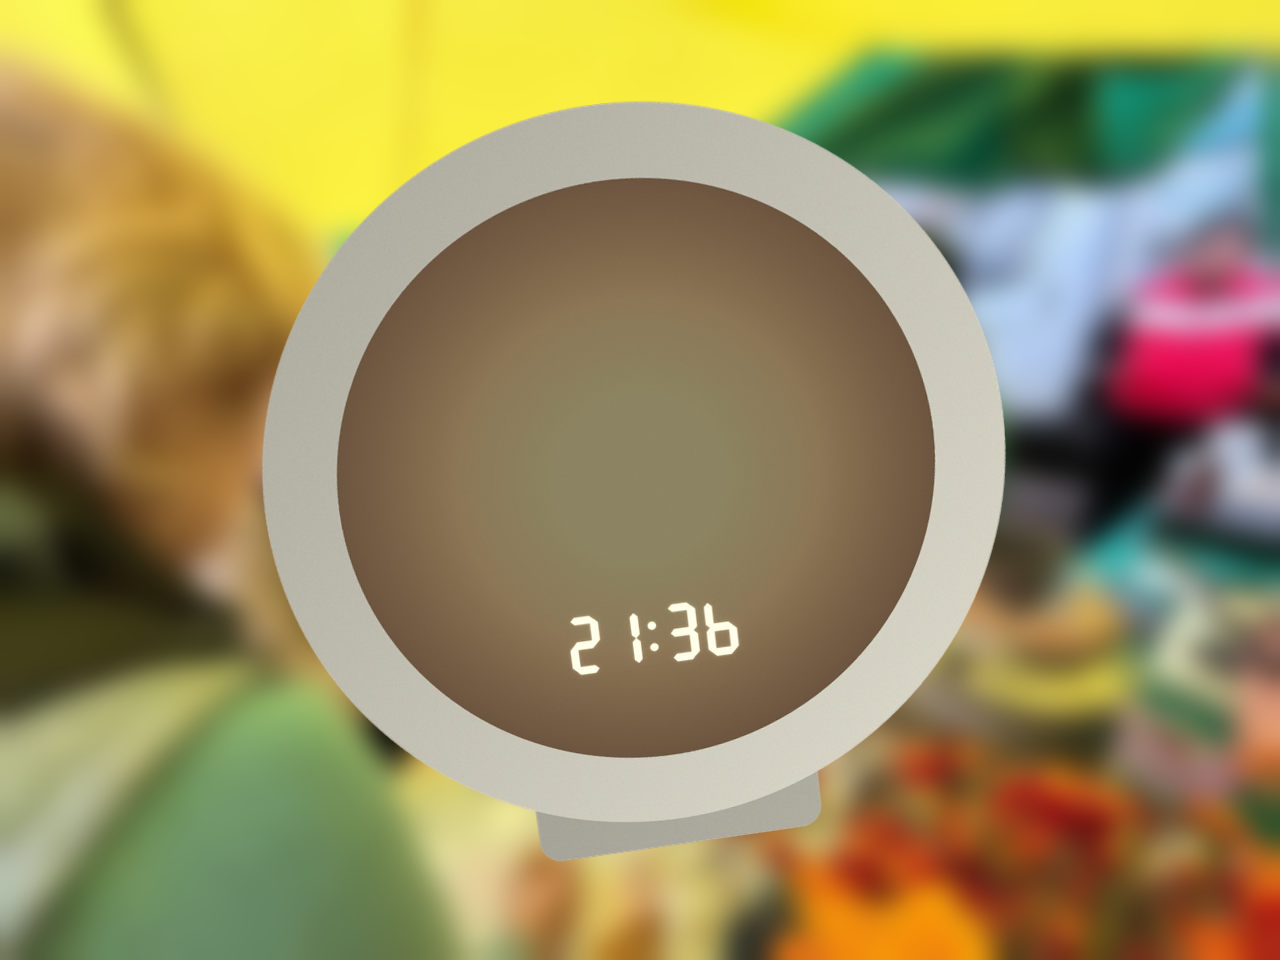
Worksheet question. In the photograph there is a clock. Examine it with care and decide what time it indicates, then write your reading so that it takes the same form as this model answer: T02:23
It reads T21:36
